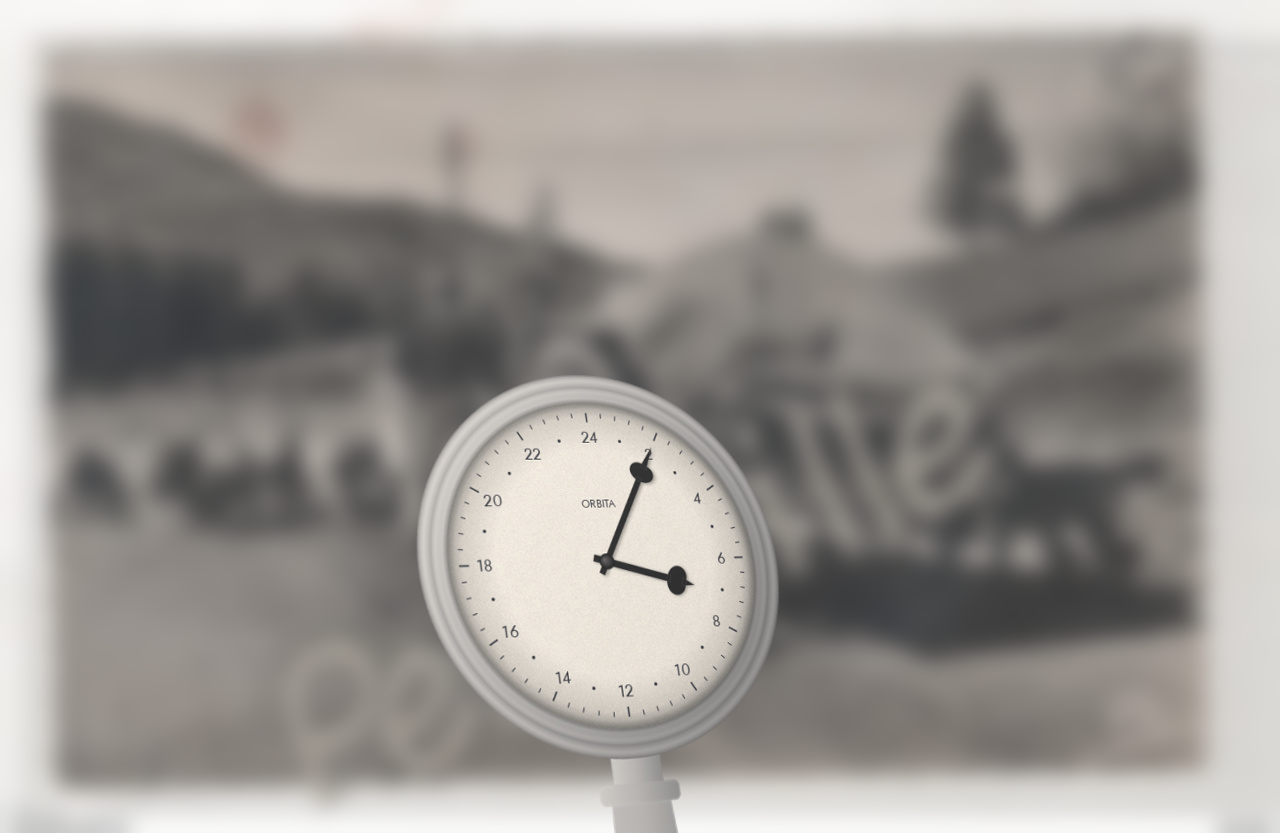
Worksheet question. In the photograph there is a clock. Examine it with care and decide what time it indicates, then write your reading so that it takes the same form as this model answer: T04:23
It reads T07:05
